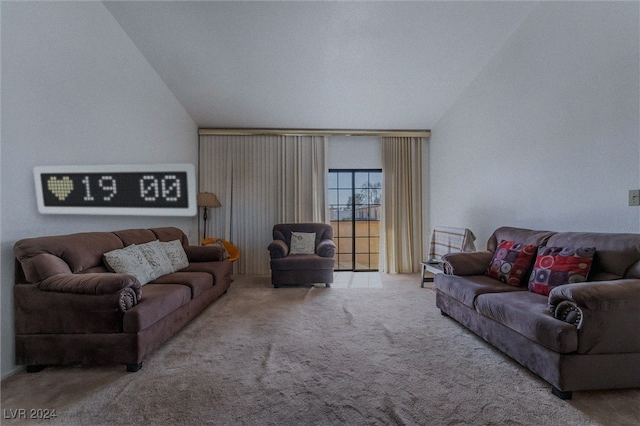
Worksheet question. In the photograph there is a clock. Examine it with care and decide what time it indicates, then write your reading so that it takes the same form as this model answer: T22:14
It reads T19:00
